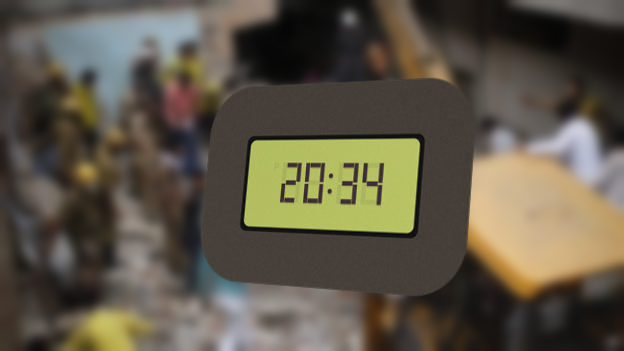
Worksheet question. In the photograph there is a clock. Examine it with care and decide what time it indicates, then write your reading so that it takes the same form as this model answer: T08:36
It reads T20:34
